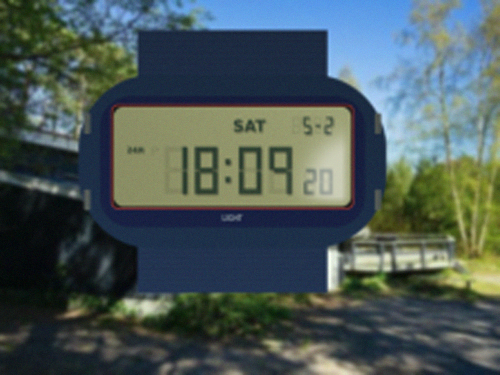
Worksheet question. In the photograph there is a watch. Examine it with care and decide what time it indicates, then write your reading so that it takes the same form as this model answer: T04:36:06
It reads T18:09:20
